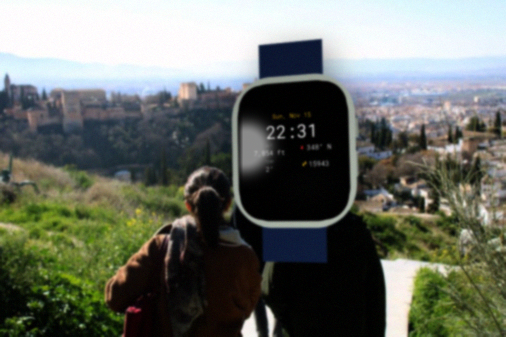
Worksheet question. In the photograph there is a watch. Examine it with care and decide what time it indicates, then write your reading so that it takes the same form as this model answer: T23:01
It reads T22:31
